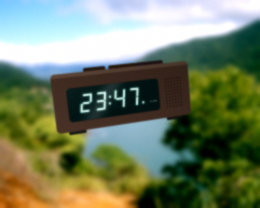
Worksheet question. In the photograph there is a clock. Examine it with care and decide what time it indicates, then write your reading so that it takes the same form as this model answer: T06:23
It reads T23:47
